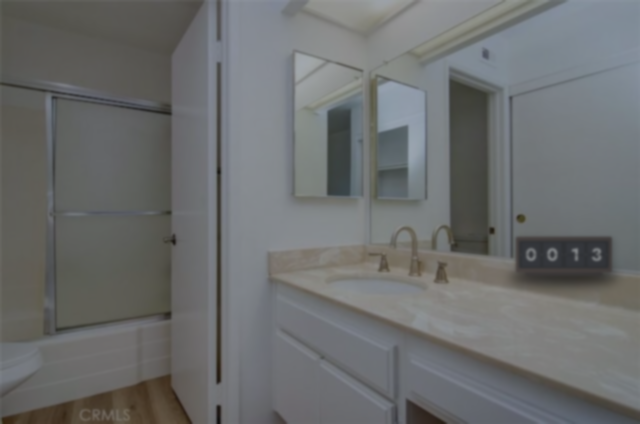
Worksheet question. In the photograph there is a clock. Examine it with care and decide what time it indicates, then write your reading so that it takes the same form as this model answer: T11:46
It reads T00:13
